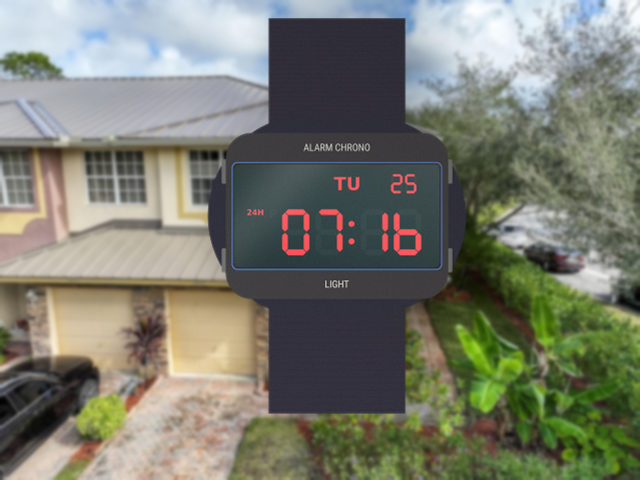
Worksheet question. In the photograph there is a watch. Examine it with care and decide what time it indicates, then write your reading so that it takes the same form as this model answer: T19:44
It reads T07:16
